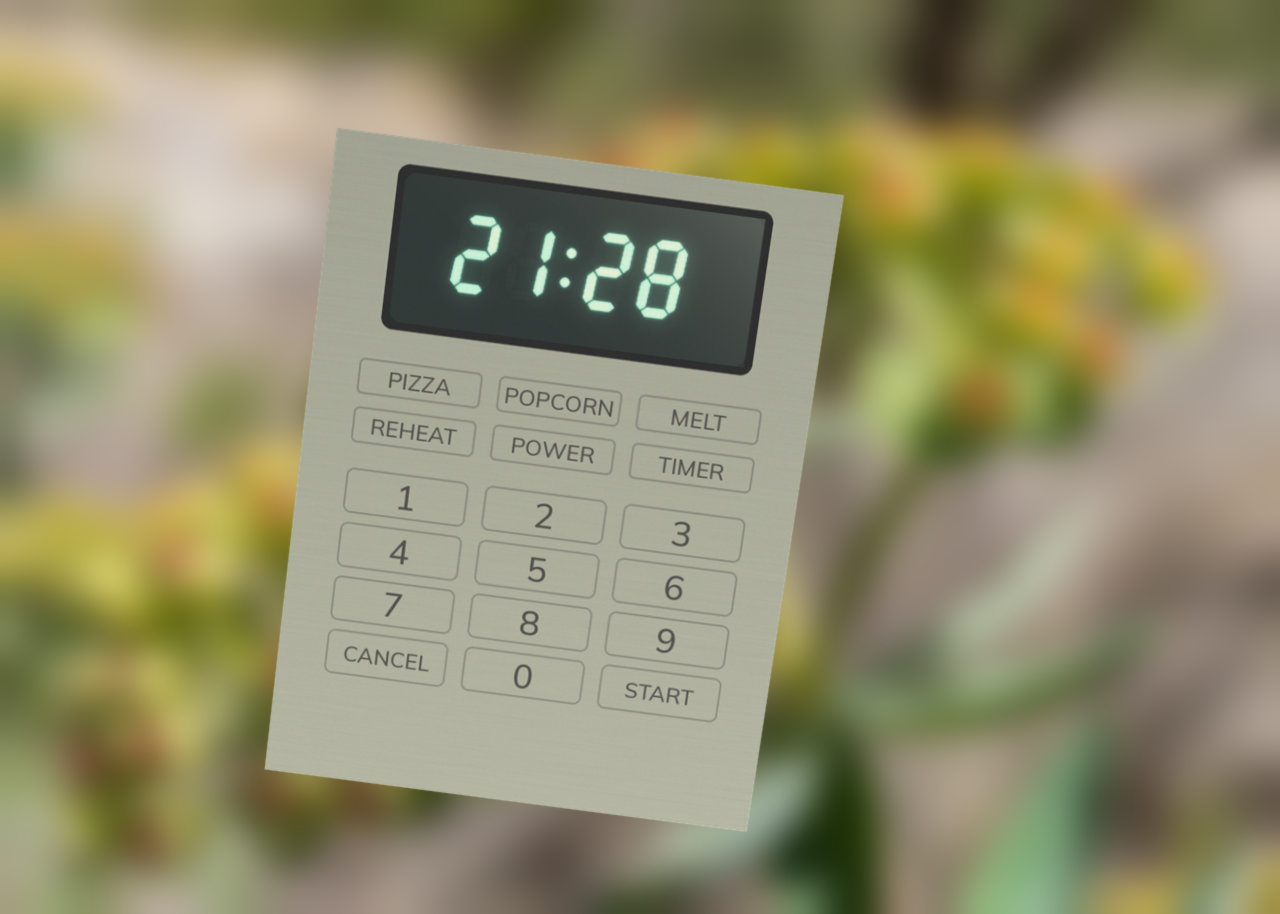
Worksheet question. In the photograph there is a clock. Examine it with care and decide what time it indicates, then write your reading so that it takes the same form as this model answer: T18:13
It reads T21:28
